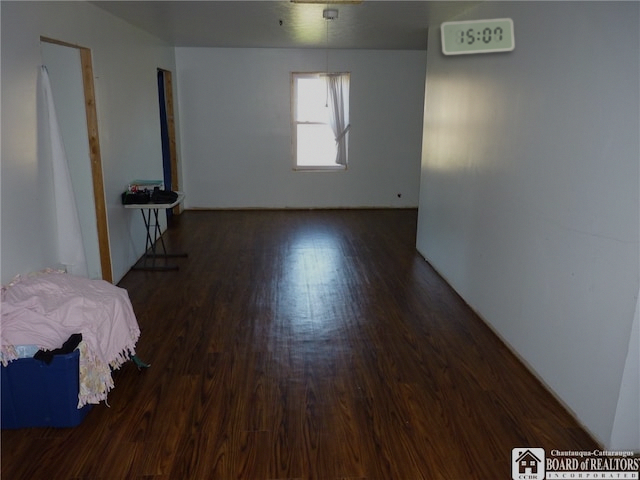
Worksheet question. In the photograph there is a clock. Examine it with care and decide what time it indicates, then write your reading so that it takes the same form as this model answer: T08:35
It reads T15:07
